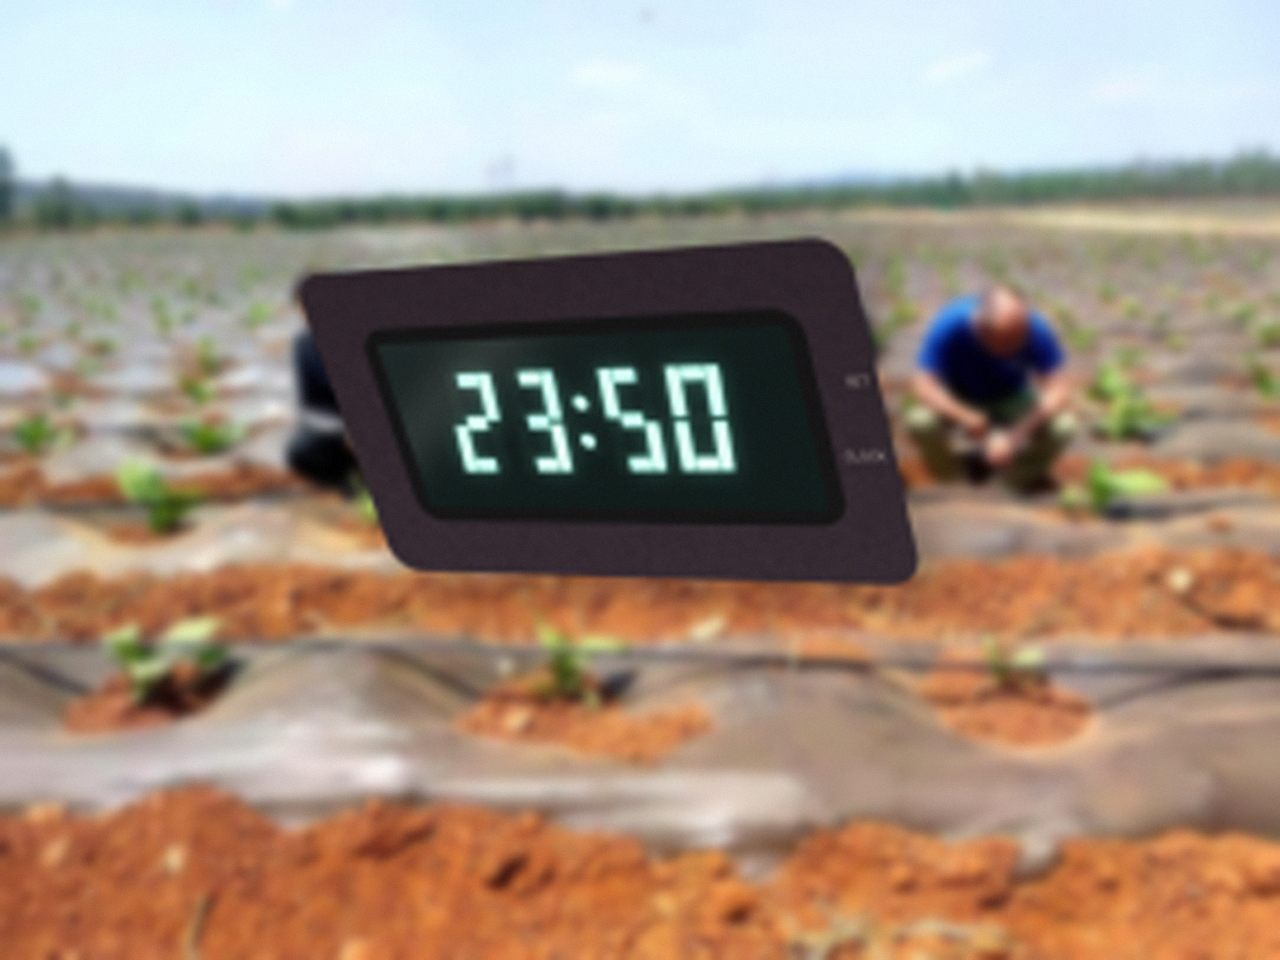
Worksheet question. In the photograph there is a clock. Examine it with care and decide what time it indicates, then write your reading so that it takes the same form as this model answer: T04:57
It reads T23:50
